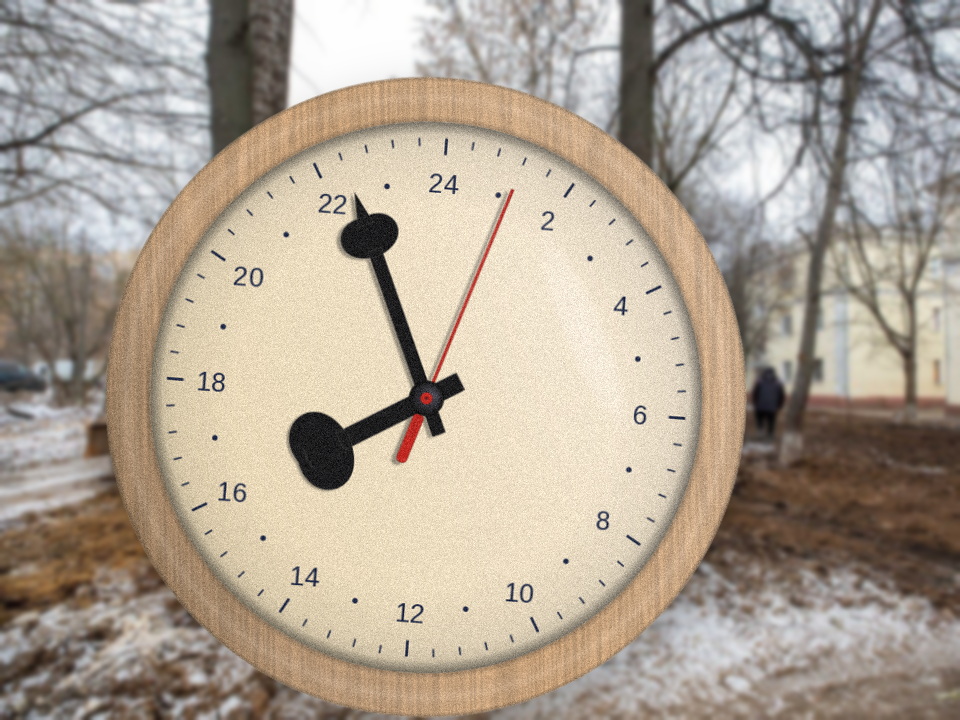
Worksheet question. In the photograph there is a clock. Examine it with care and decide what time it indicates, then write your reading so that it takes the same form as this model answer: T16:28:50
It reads T15:56:03
